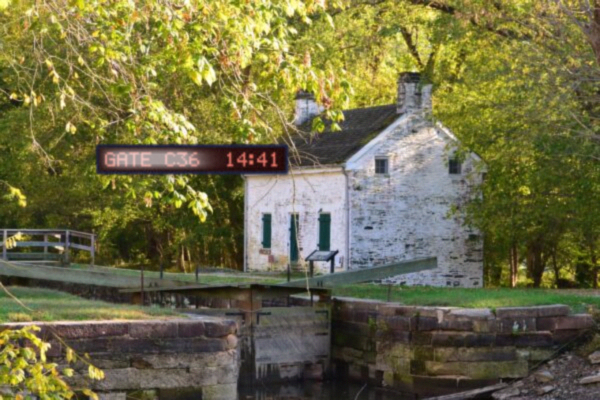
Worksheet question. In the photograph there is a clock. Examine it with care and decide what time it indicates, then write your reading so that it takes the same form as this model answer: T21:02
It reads T14:41
